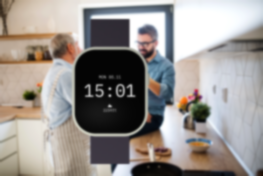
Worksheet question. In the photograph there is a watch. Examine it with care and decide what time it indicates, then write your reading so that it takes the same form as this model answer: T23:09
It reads T15:01
